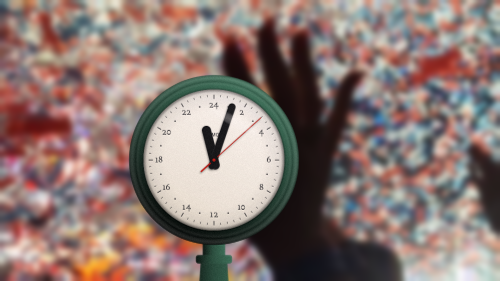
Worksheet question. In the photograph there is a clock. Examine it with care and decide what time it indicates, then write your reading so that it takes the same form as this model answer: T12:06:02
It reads T23:03:08
